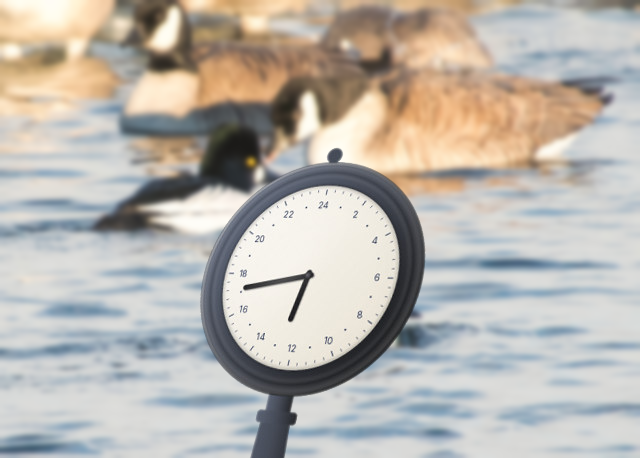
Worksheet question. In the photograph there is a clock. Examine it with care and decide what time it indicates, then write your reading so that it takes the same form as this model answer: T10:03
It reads T12:43
